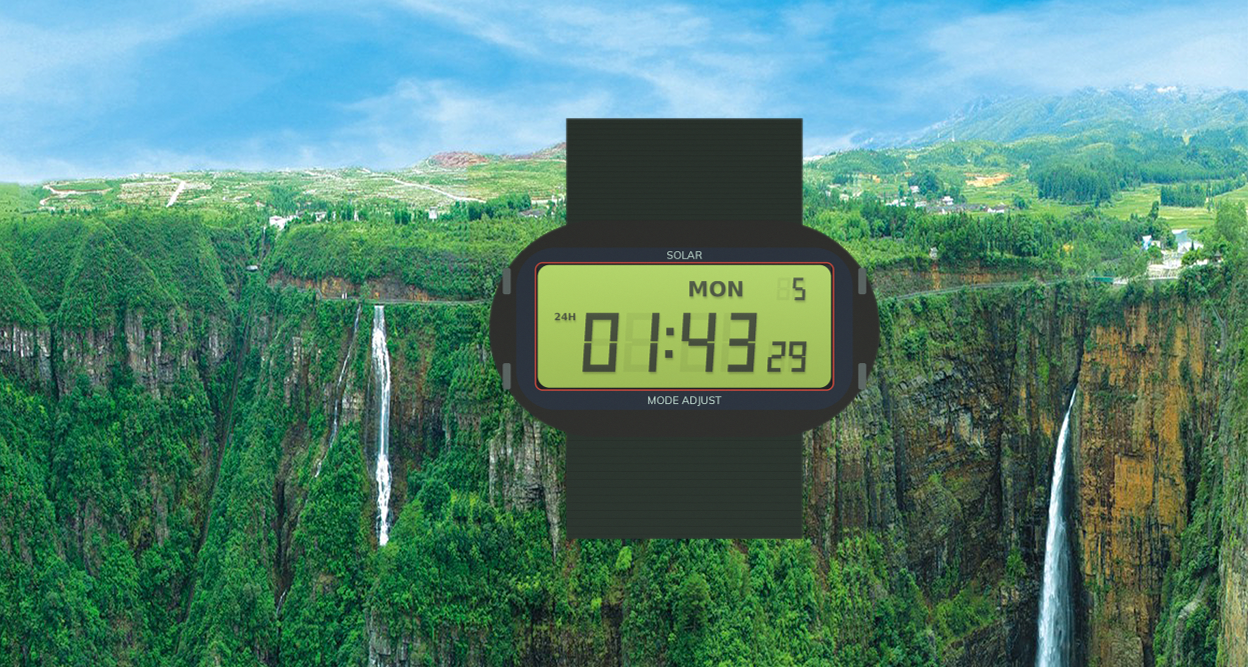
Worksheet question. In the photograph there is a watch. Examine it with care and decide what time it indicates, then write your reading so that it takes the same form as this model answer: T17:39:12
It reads T01:43:29
